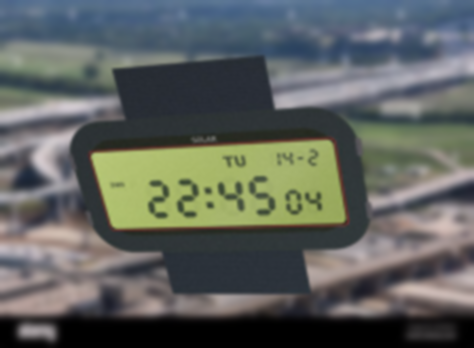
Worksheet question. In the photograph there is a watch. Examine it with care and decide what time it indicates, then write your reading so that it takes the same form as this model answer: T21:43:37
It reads T22:45:04
